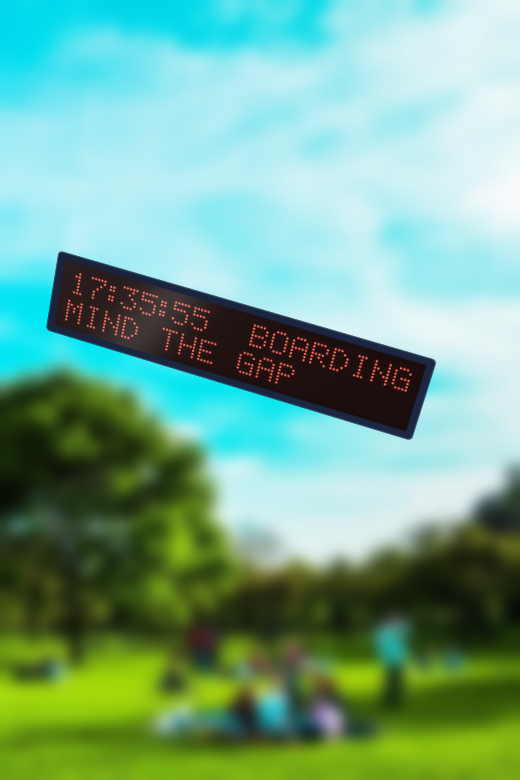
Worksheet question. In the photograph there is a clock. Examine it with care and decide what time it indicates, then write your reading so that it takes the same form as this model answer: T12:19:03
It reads T17:35:55
